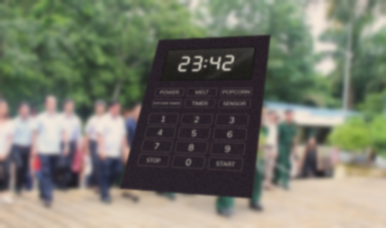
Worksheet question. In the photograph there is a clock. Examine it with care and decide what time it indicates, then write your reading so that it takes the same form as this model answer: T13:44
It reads T23:42
